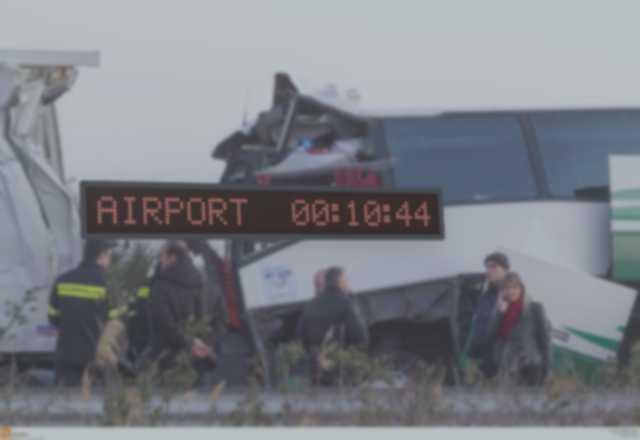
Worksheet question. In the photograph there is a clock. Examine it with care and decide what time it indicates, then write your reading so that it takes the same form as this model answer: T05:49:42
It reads T00:10:44
